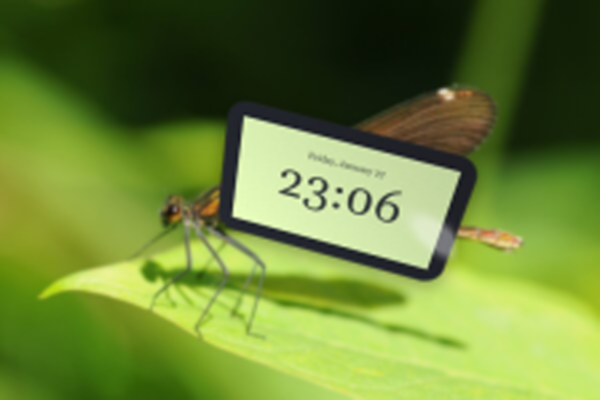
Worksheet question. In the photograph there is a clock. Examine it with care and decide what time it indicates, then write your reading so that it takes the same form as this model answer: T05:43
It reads T23:06
